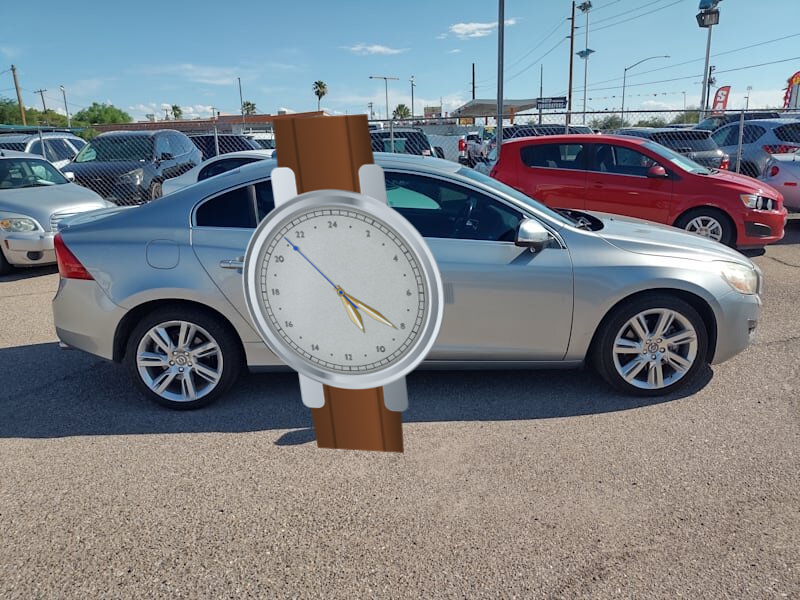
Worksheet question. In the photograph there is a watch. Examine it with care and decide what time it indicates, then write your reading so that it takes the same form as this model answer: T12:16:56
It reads T10:20:53
